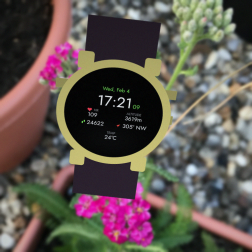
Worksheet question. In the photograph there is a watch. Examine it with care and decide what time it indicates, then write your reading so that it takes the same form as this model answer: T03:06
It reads T17:21
